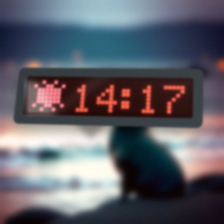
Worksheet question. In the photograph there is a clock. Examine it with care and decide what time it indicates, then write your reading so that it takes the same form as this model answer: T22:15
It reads T14:17
